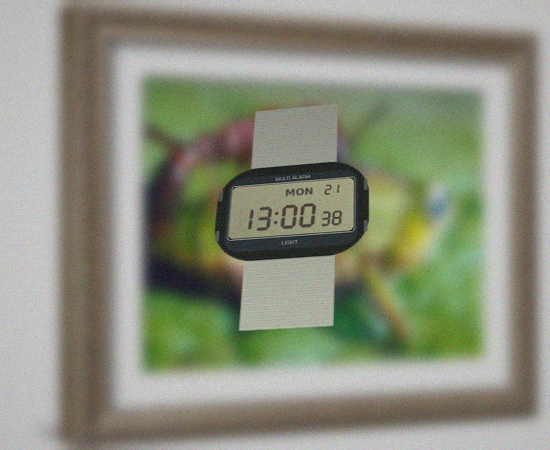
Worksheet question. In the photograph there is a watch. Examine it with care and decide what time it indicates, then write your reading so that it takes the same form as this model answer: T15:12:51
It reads T13:00:38
